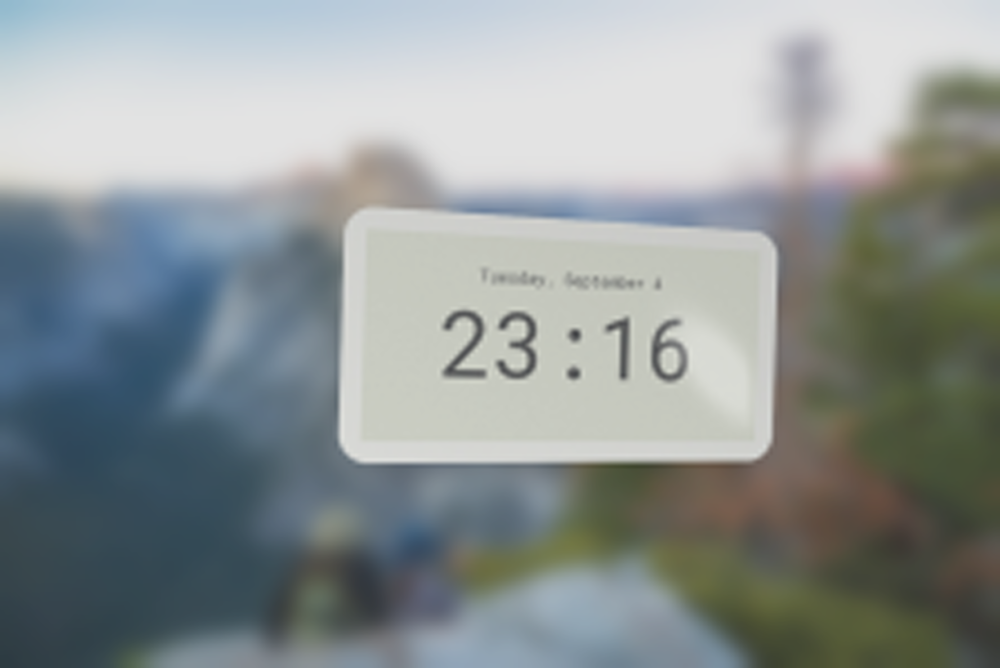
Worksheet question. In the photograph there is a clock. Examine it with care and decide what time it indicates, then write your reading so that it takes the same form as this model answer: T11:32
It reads T23:16
